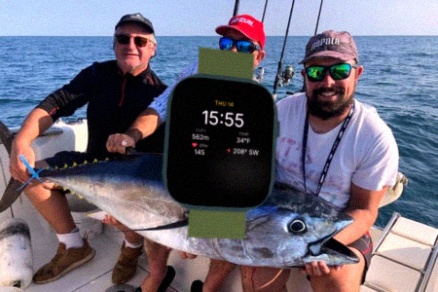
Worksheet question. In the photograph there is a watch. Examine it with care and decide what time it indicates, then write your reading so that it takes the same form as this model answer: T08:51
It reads T15:55
